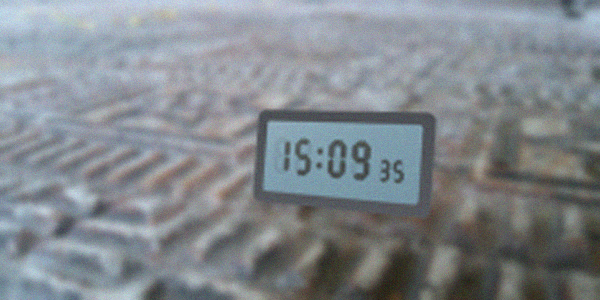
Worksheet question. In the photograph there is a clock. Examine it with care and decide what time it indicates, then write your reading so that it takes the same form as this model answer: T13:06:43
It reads T15:09:35
